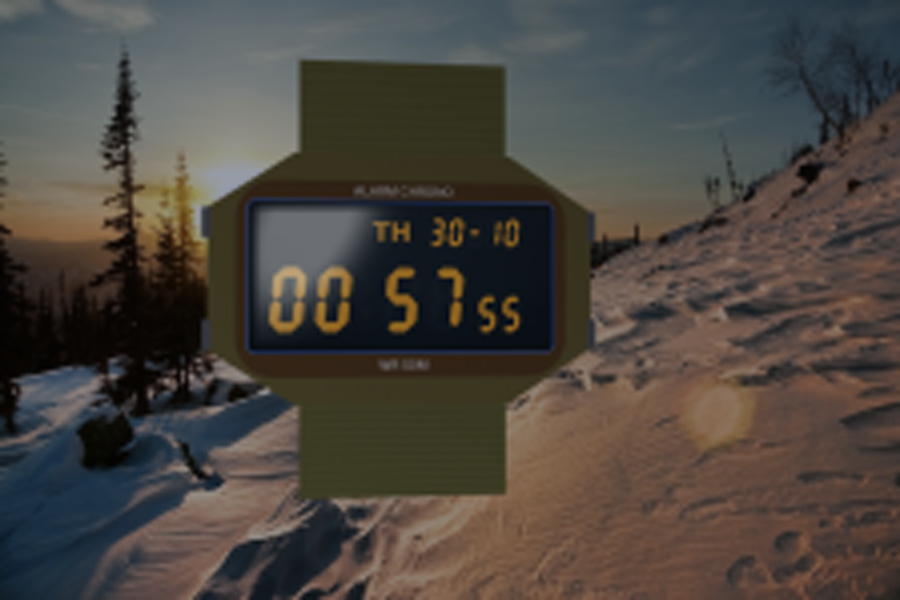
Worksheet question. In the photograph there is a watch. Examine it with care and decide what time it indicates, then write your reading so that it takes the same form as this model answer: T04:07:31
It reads T00:57:55
